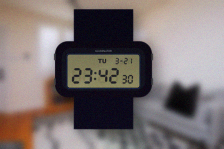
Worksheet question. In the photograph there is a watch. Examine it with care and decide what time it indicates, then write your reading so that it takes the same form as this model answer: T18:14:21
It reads T23:42:30
